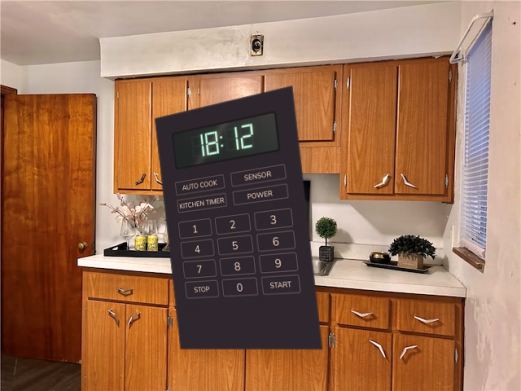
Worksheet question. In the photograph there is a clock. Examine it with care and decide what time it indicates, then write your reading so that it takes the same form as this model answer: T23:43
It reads T18:12
